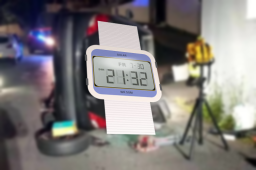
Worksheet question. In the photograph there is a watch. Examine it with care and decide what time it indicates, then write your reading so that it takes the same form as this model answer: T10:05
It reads T21:32
